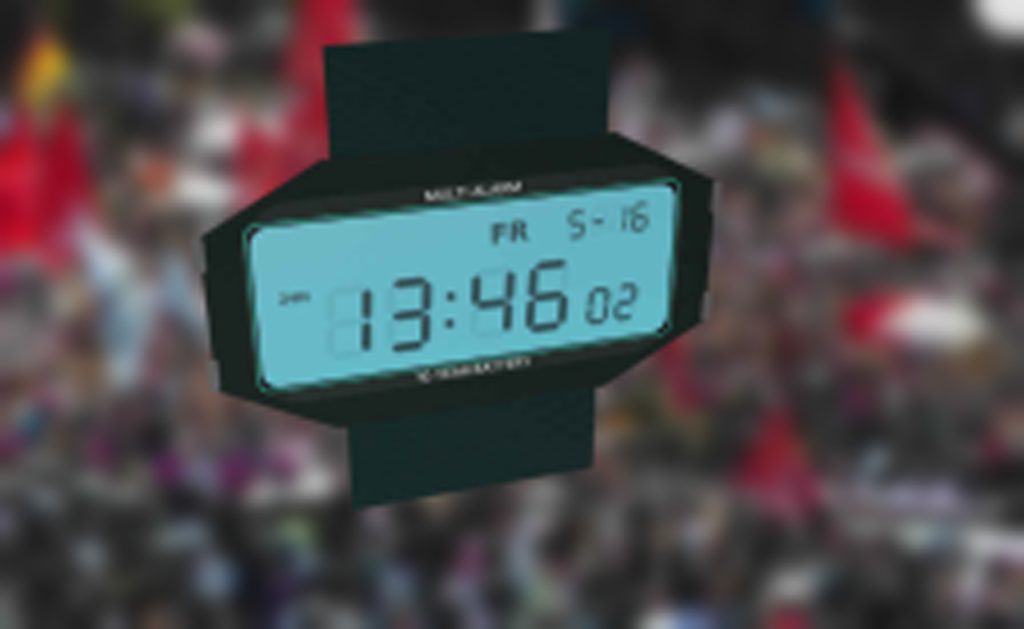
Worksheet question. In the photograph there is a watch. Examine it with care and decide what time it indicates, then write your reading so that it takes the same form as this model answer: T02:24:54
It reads T13:46:02
